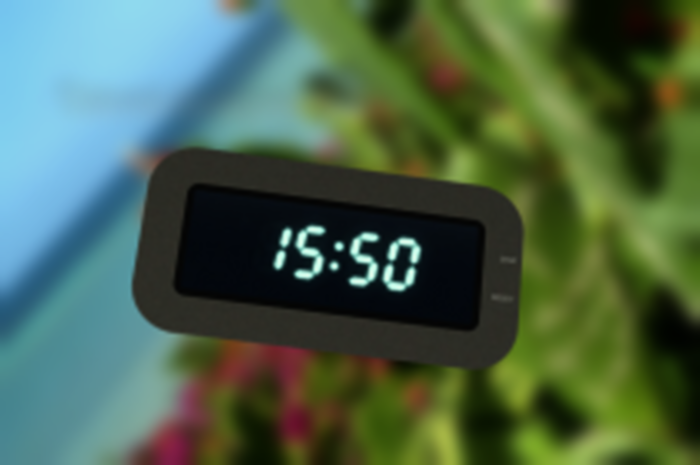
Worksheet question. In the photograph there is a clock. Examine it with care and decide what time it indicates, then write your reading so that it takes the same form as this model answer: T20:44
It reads T15:50
